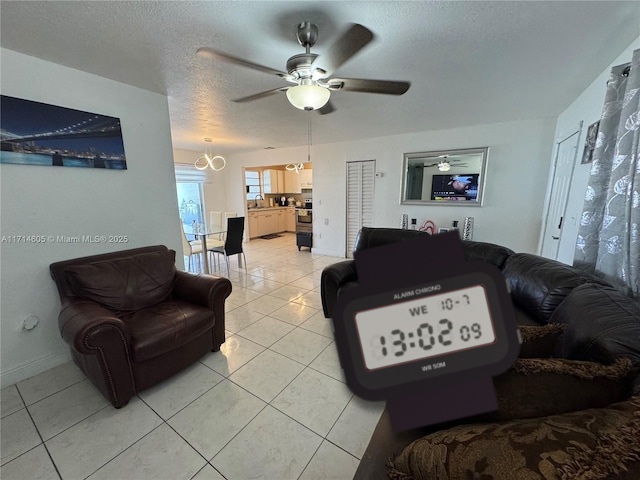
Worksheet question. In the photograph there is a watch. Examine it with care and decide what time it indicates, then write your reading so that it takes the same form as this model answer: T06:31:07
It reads T13:02:09
